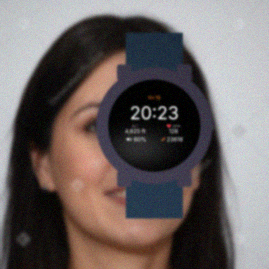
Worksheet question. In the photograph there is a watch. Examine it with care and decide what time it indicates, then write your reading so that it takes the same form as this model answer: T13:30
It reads T20:23
